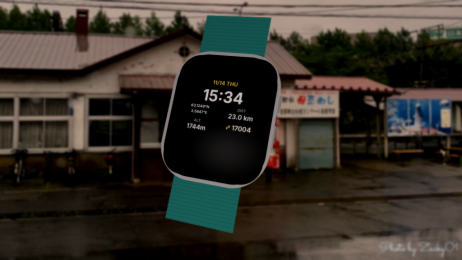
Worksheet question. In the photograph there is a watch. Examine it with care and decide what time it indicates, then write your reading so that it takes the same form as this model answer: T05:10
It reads T15:34
